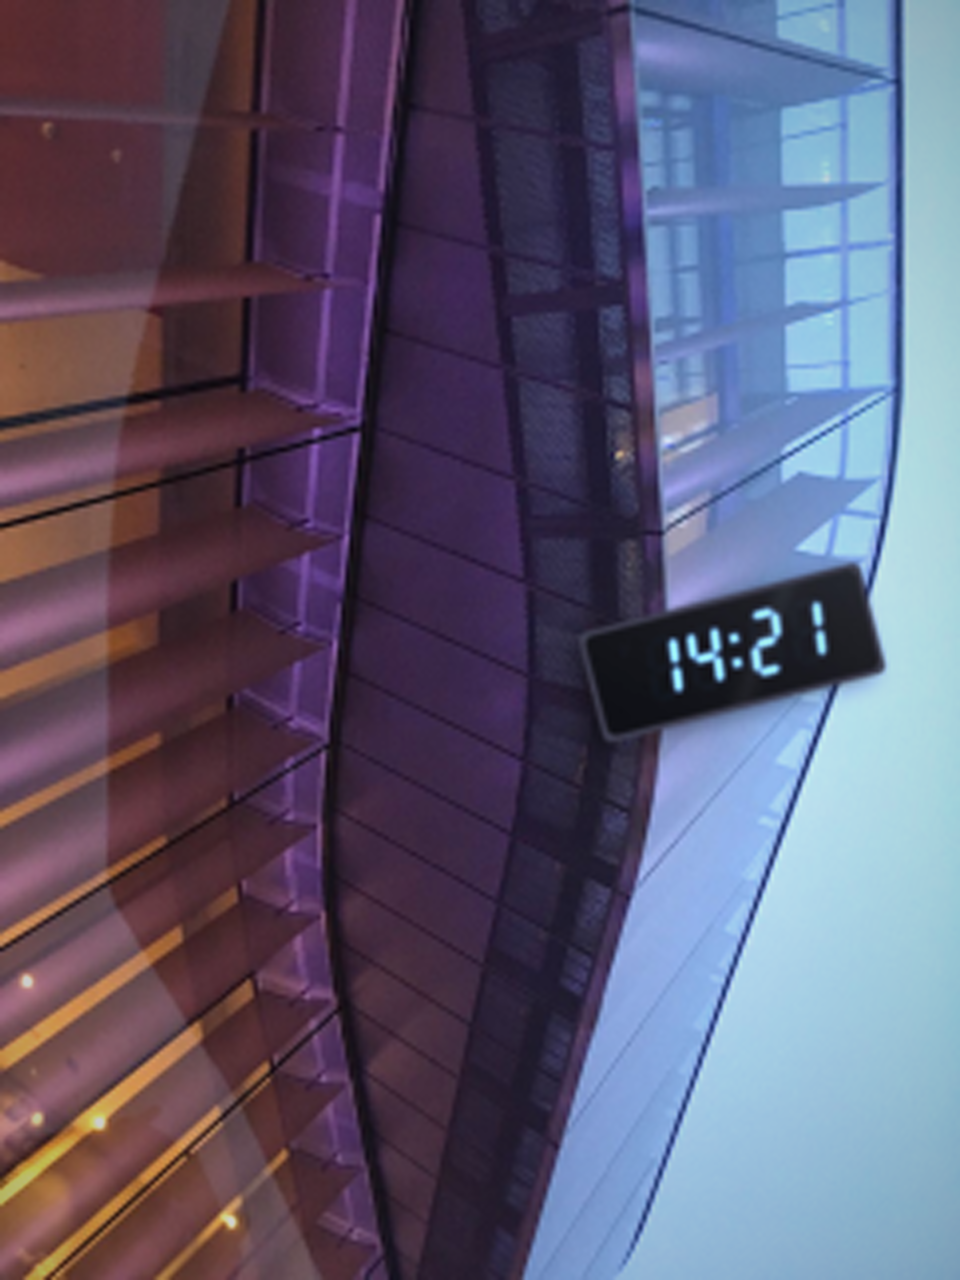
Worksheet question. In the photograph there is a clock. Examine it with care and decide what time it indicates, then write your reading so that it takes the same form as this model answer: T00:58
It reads T14:21
